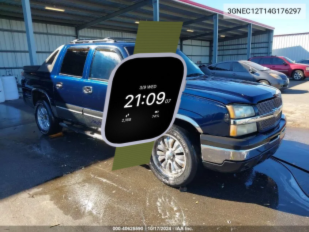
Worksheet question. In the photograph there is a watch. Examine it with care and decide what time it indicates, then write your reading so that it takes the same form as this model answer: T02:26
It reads T21:09
